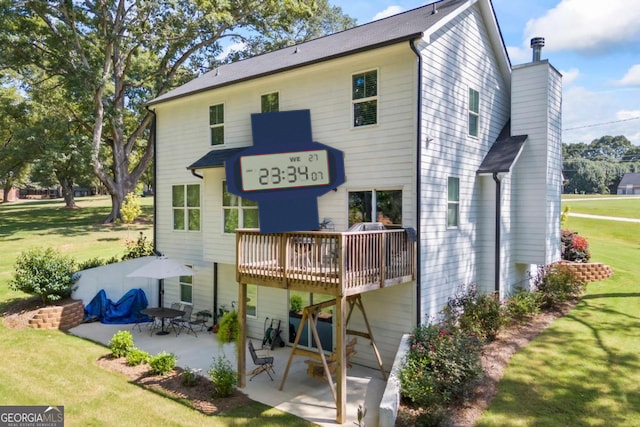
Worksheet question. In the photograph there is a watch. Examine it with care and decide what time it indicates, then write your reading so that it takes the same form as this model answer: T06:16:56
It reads T23:34:07
